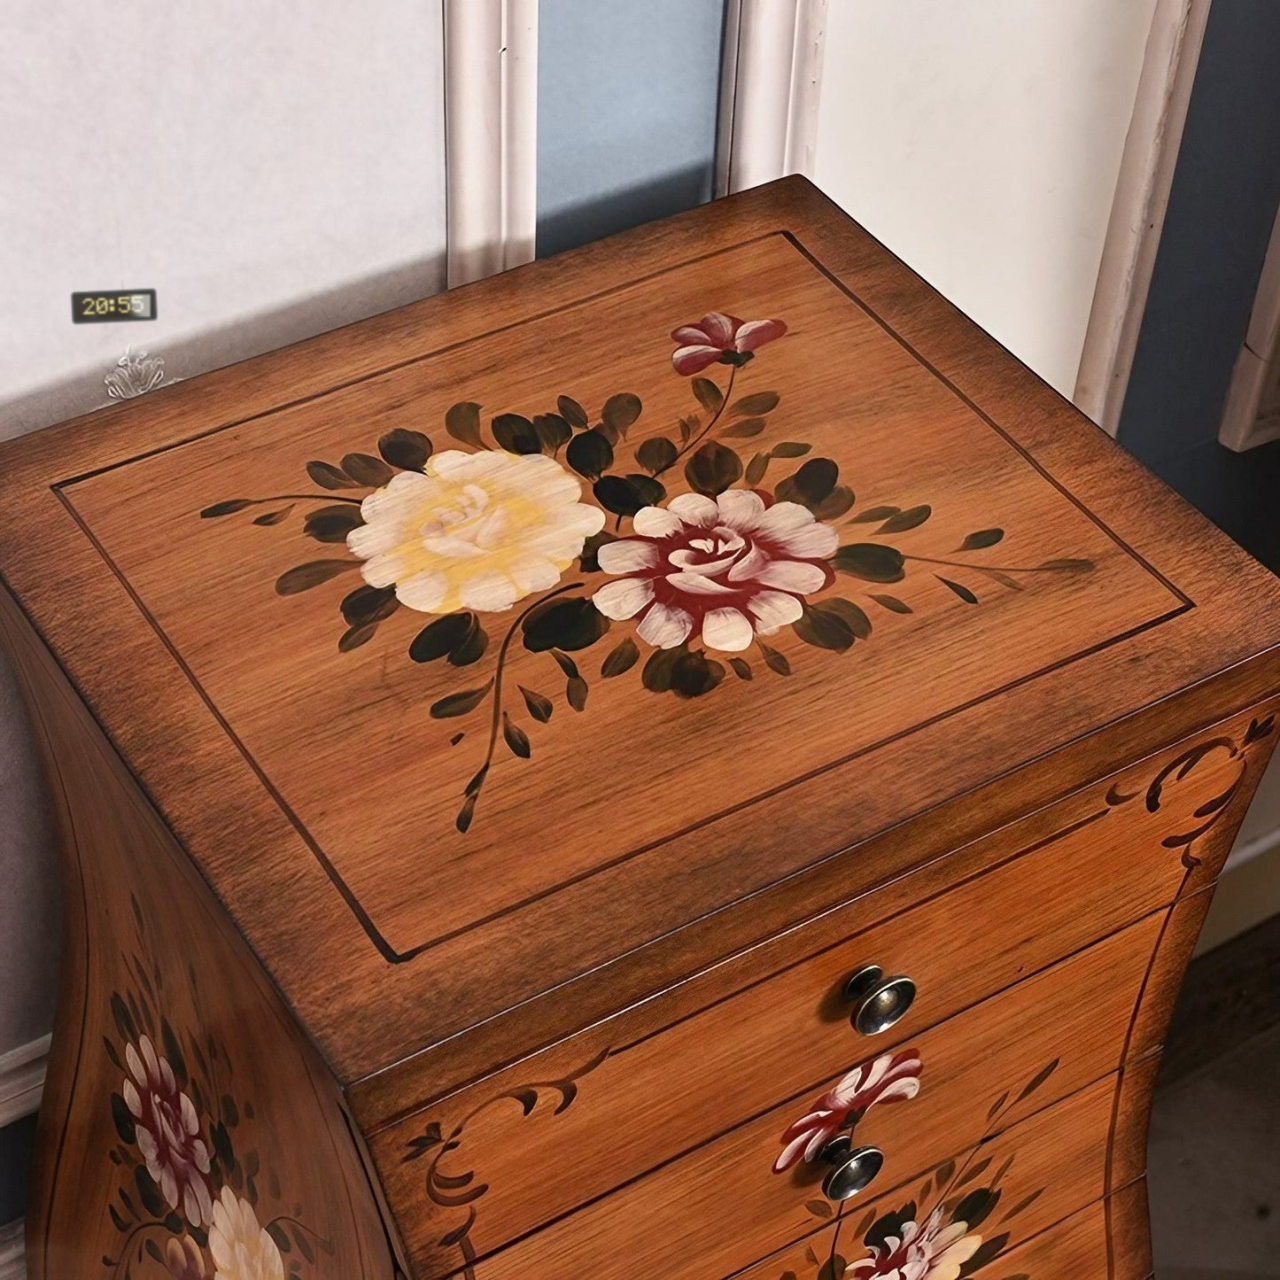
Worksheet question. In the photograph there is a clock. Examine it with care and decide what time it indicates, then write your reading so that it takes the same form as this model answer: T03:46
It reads T20:55
